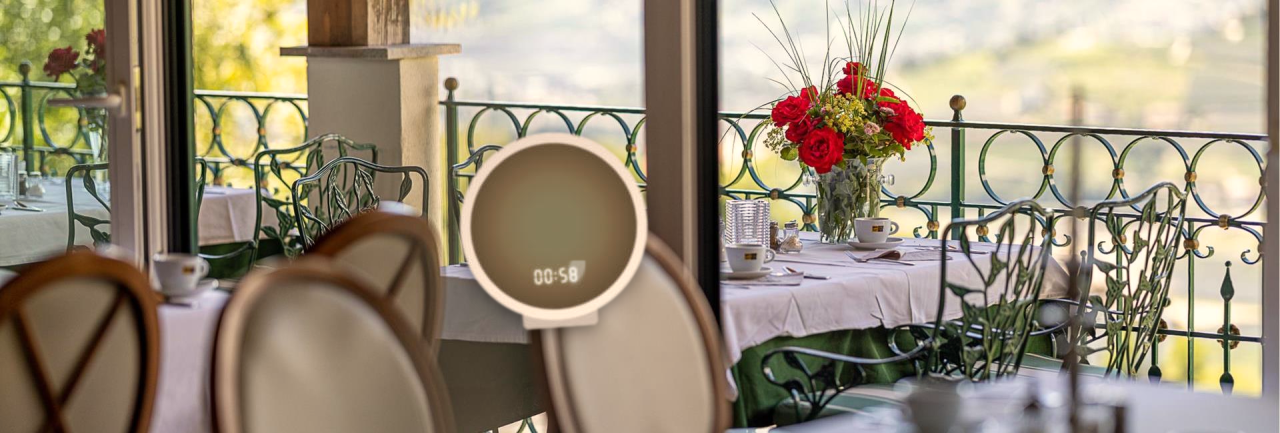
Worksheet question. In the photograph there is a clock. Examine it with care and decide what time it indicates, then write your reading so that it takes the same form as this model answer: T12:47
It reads T00:58
